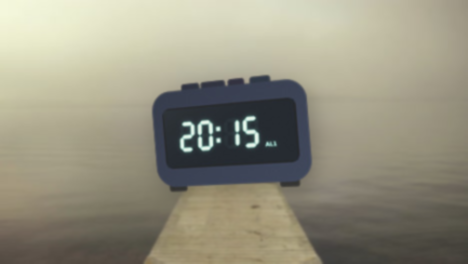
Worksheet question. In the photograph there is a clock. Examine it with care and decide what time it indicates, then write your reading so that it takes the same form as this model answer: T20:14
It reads T20:15
